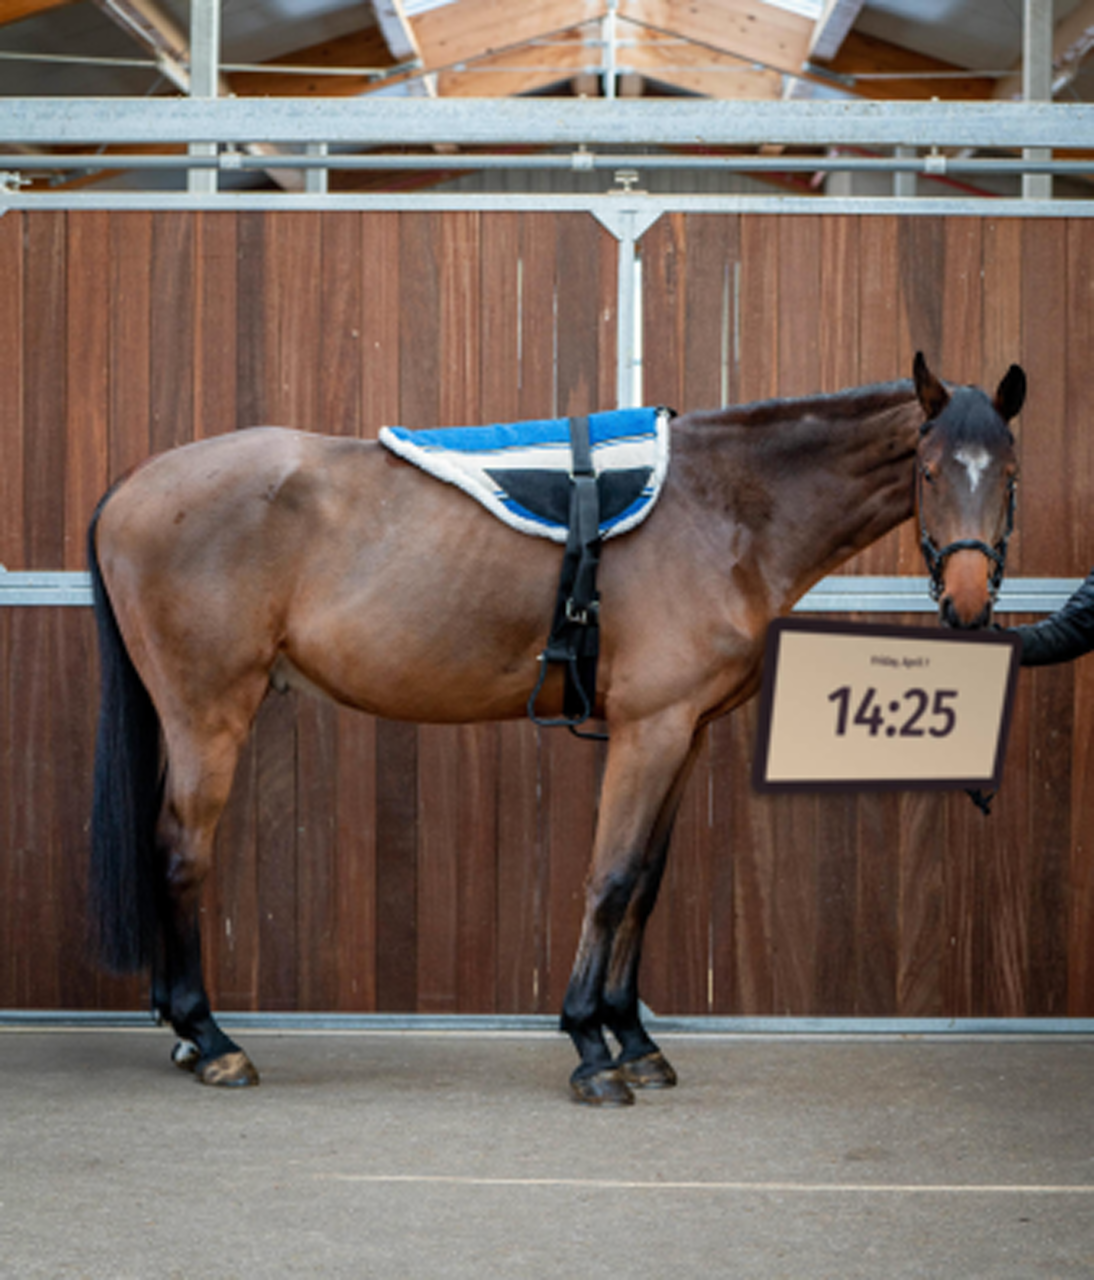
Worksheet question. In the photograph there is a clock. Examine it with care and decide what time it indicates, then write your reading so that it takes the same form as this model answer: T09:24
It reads T14:25
